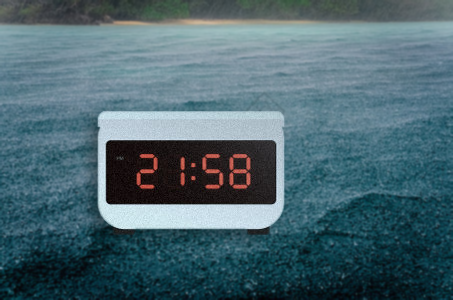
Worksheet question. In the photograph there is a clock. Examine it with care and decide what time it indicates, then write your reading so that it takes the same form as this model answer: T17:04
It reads T21:58
